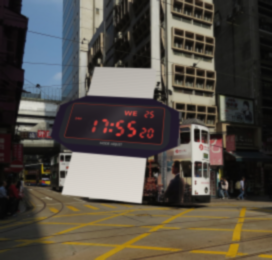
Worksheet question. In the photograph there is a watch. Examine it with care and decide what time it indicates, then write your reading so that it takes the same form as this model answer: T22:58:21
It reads T17:55:20
